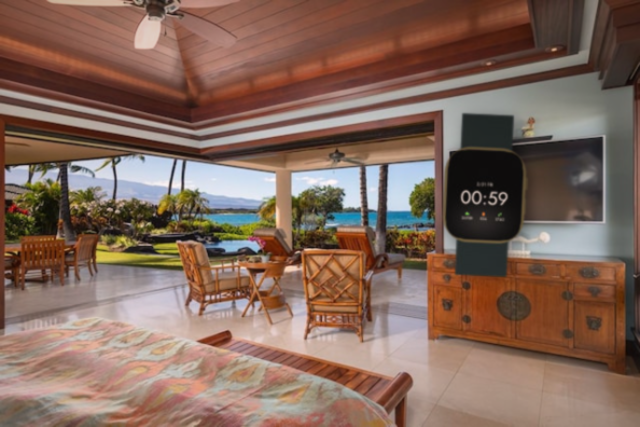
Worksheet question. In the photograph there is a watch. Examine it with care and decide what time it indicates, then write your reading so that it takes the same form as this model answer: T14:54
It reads T00:59
